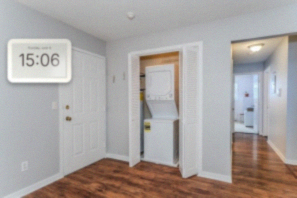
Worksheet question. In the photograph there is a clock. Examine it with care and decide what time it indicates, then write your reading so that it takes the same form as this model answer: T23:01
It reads T15:06
